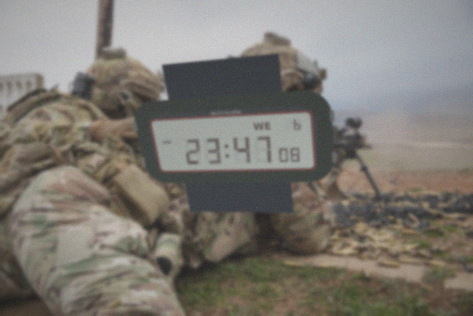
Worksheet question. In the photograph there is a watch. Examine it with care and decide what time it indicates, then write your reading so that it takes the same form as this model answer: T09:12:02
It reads T23:47:08
